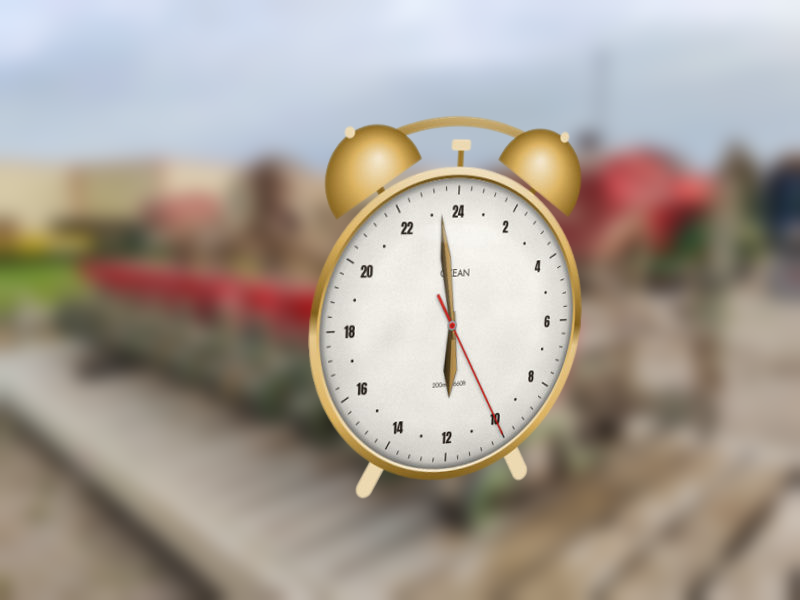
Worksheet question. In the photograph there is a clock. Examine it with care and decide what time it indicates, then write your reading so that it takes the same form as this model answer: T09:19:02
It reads T11:58:25
